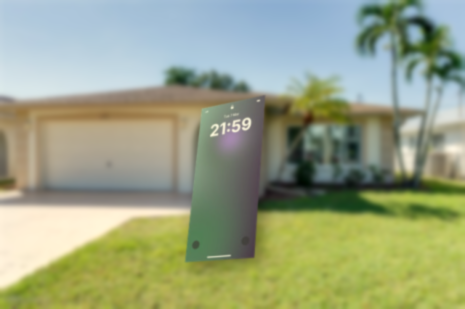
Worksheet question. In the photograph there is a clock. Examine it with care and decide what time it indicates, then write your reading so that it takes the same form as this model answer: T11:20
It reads T21:59
